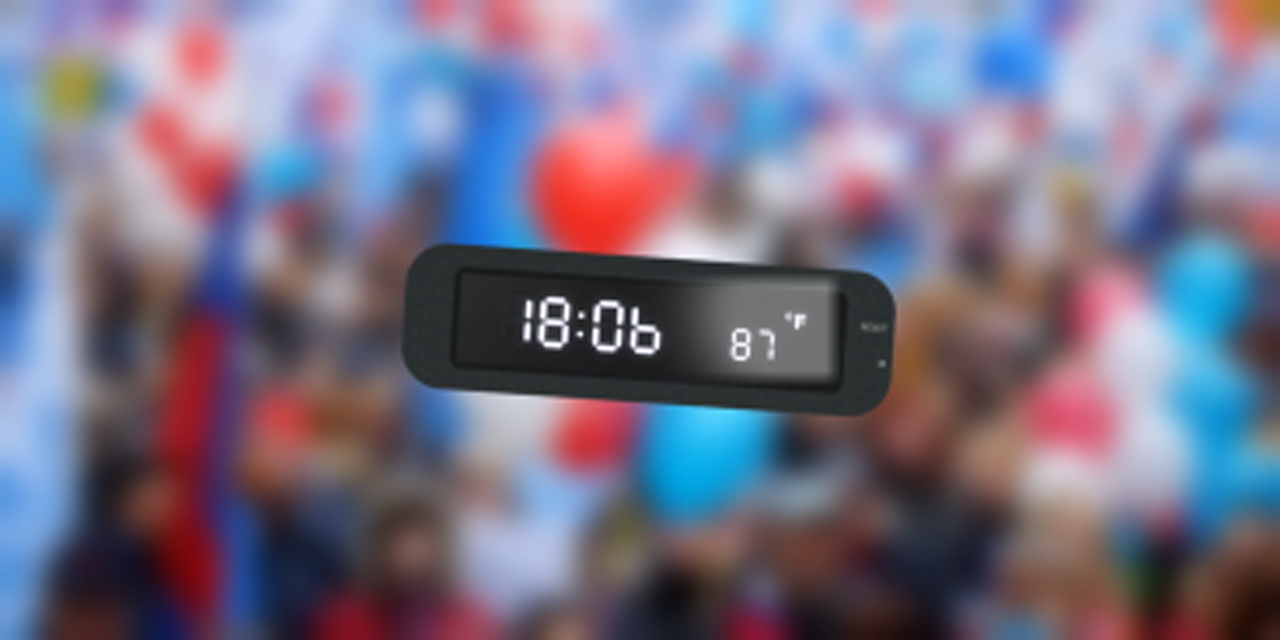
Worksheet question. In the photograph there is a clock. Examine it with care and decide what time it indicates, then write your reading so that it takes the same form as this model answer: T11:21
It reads T18:06
